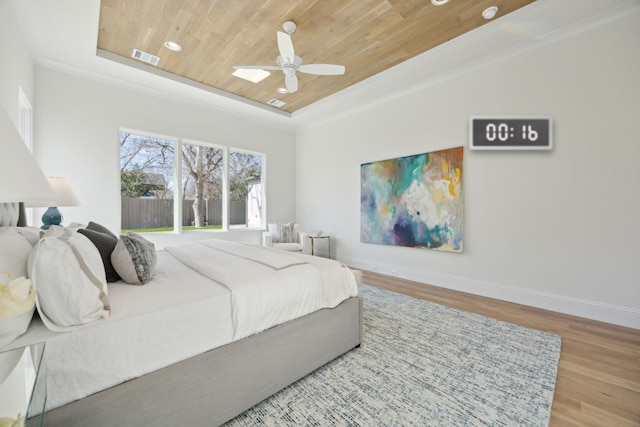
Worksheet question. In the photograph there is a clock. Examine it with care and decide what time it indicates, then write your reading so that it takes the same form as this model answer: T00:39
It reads T00:16
